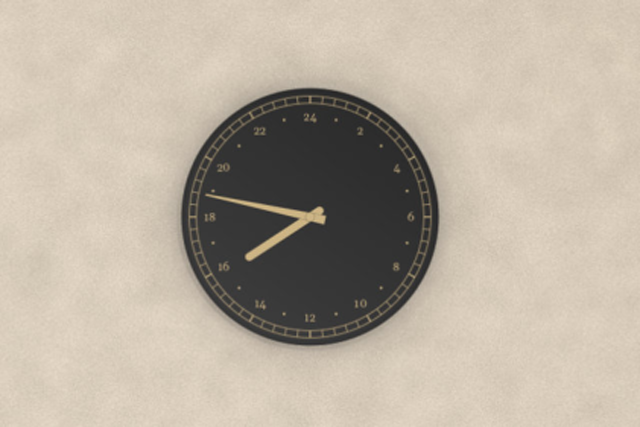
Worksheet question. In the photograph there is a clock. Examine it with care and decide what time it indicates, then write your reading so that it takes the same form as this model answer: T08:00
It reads T15:47
